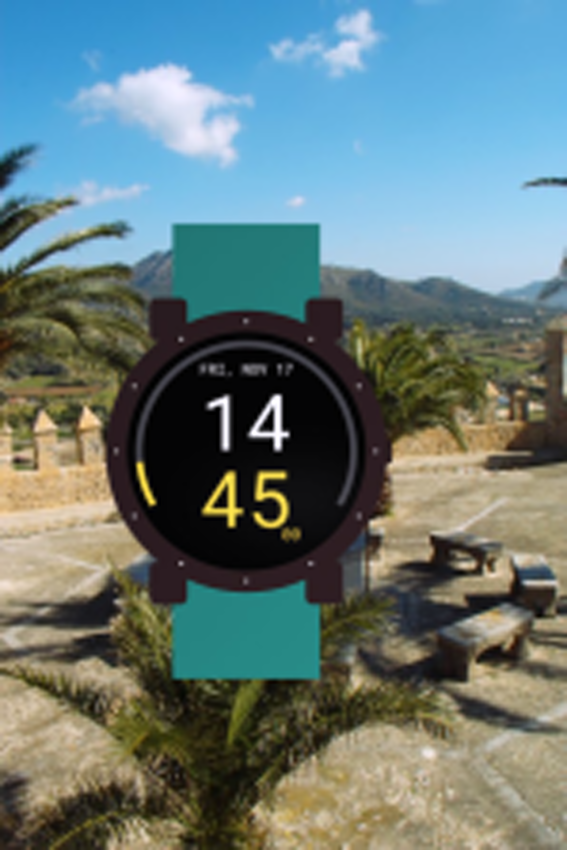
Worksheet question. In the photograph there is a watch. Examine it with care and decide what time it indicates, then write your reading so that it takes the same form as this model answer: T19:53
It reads T14:45
